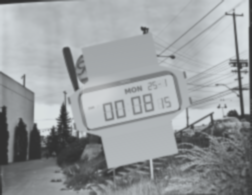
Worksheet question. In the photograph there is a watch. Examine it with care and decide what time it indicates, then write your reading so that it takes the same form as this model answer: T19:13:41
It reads T00:08:15
